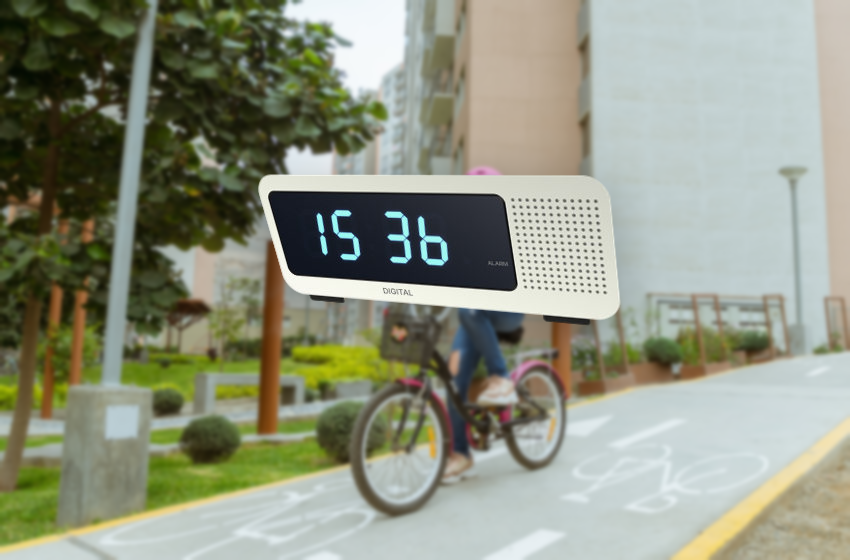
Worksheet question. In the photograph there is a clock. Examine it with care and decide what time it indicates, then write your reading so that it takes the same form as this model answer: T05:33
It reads T15:36
